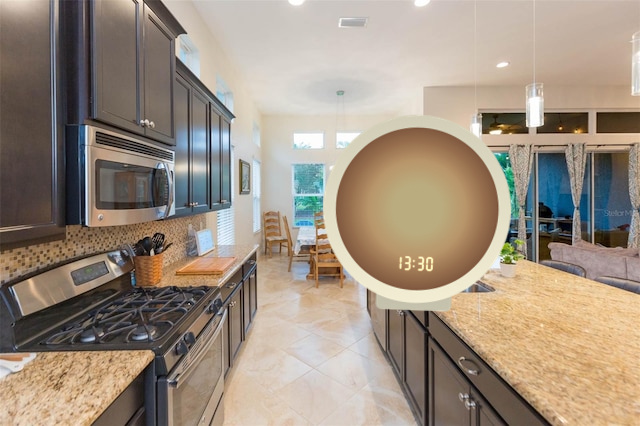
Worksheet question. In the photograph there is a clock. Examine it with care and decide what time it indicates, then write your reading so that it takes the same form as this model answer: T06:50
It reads T13:30
